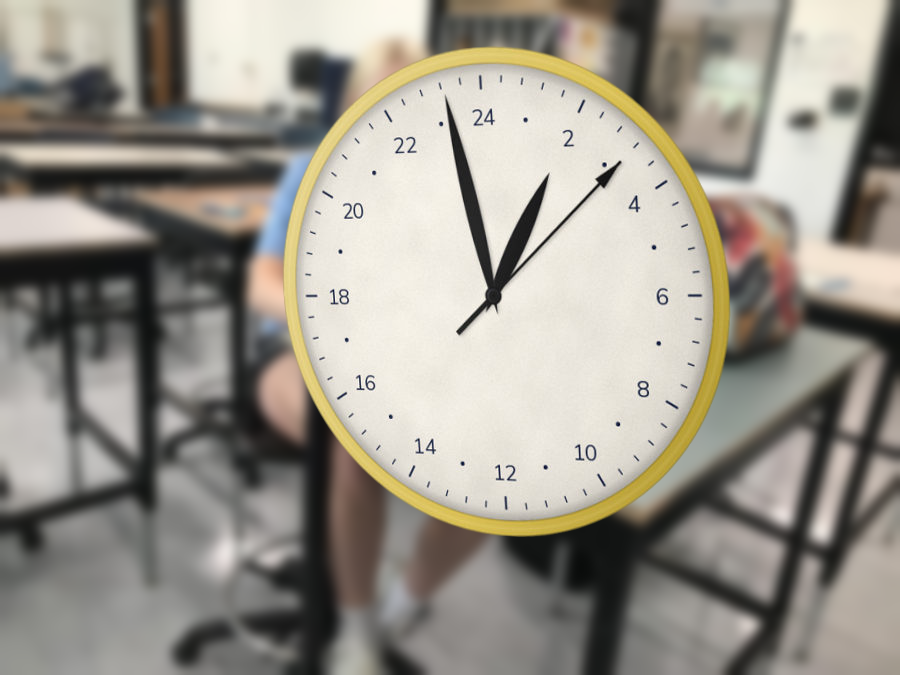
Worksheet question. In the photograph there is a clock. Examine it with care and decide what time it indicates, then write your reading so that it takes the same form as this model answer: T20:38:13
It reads T01:58:08
